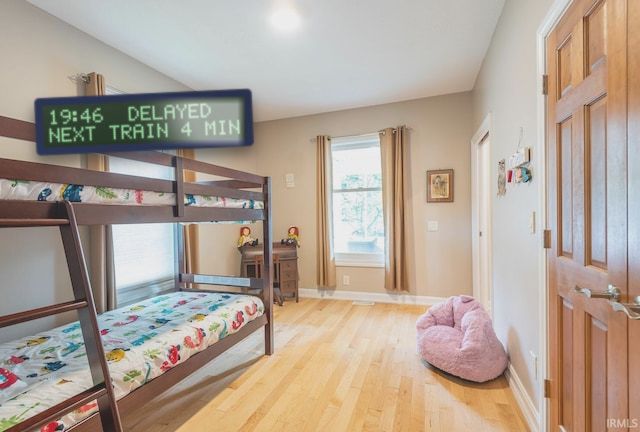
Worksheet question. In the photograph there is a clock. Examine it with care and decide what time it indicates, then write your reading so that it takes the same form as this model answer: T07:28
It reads T19:46
